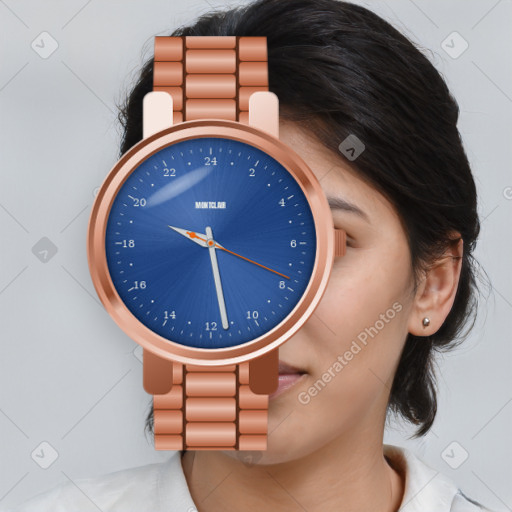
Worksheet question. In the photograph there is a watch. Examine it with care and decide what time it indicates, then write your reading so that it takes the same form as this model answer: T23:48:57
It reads T19:28:19
